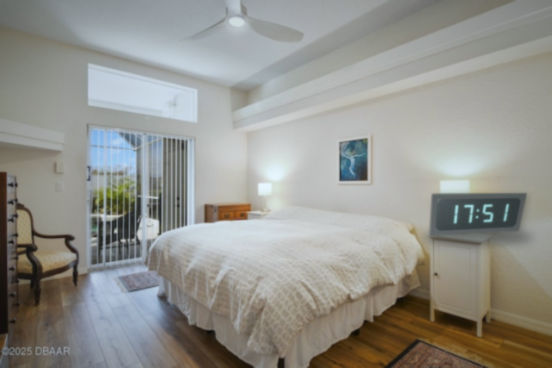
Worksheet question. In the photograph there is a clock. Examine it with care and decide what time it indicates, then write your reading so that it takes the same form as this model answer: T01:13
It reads T17:51
